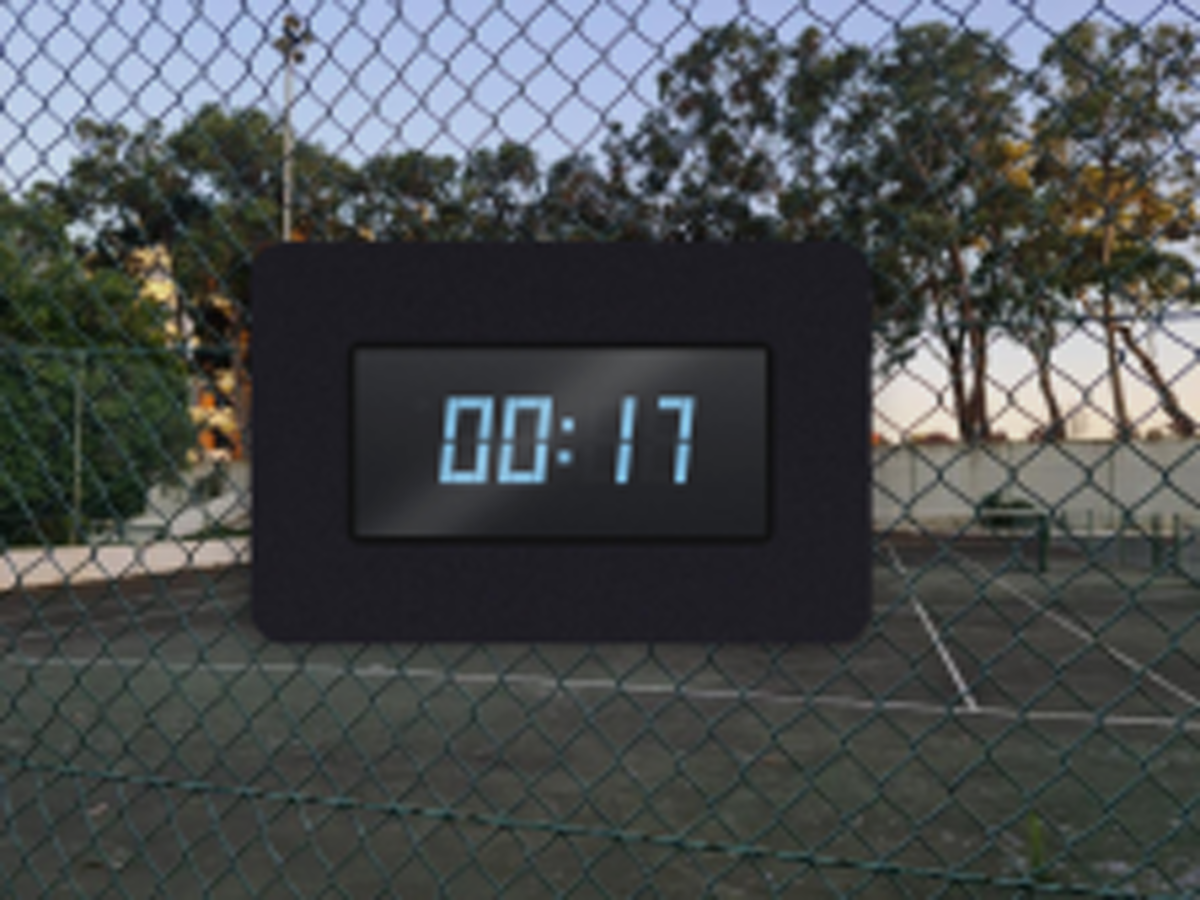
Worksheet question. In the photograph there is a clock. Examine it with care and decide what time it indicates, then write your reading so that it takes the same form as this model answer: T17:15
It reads T00:17
